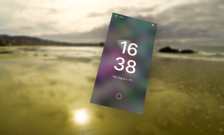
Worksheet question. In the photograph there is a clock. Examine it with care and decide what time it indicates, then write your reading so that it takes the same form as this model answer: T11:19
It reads T16:38
